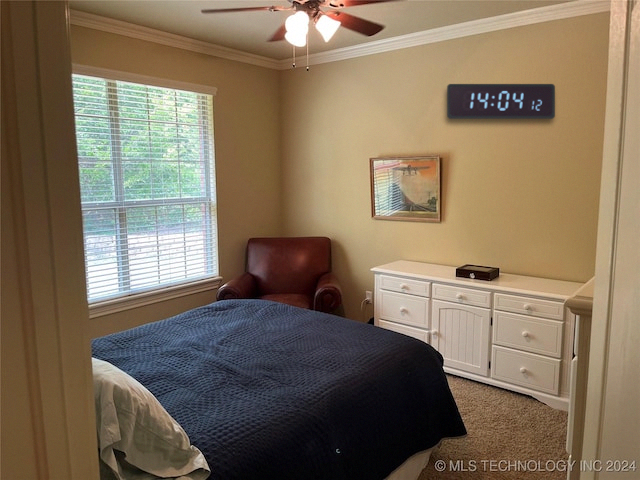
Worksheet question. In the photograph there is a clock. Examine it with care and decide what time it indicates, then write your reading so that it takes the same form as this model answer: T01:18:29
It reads T14:04:12
